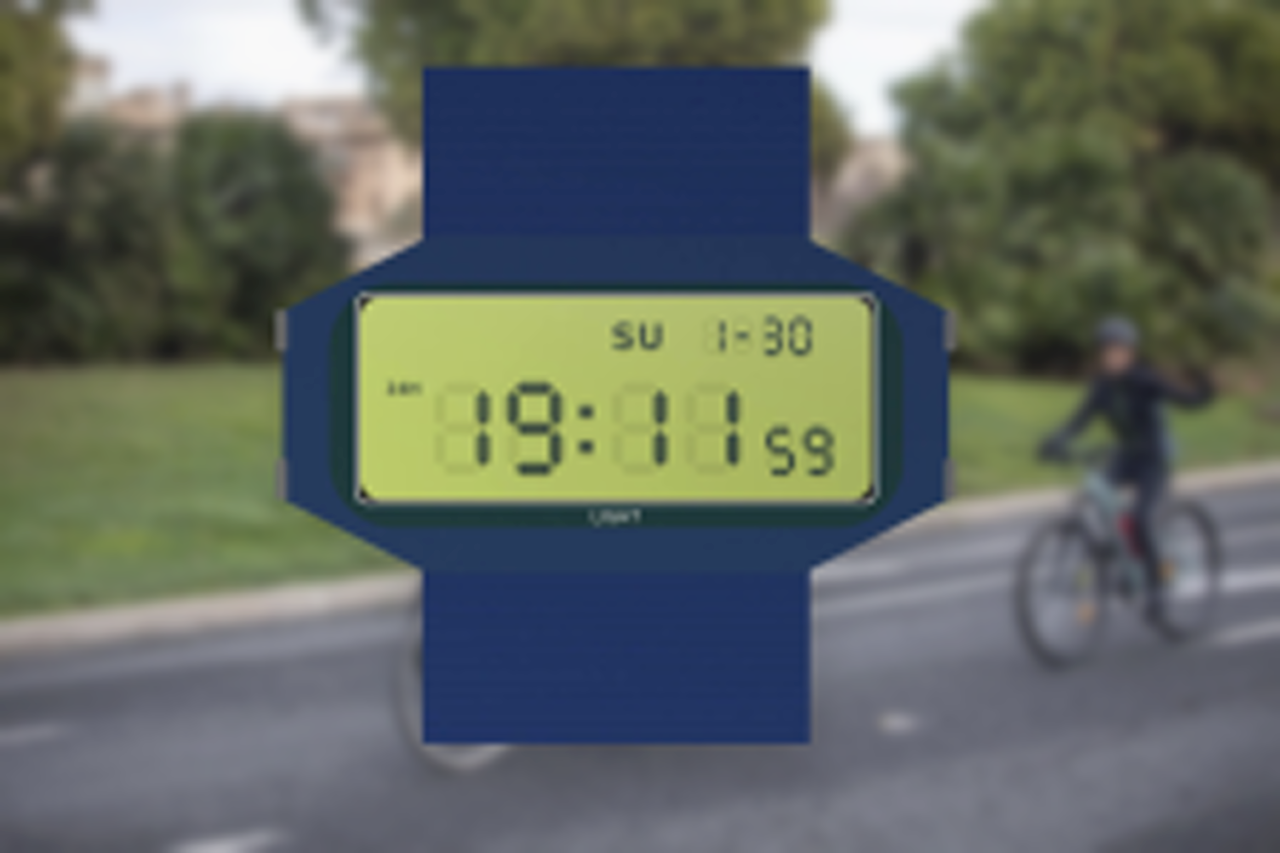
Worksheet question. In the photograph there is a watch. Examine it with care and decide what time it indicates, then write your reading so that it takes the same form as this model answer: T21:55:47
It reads T19:11:59
